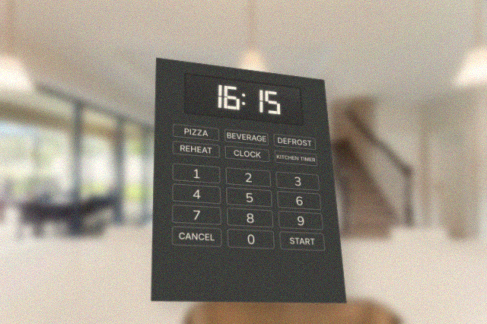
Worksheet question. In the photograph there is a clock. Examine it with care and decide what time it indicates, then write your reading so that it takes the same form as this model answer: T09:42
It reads T16:15
